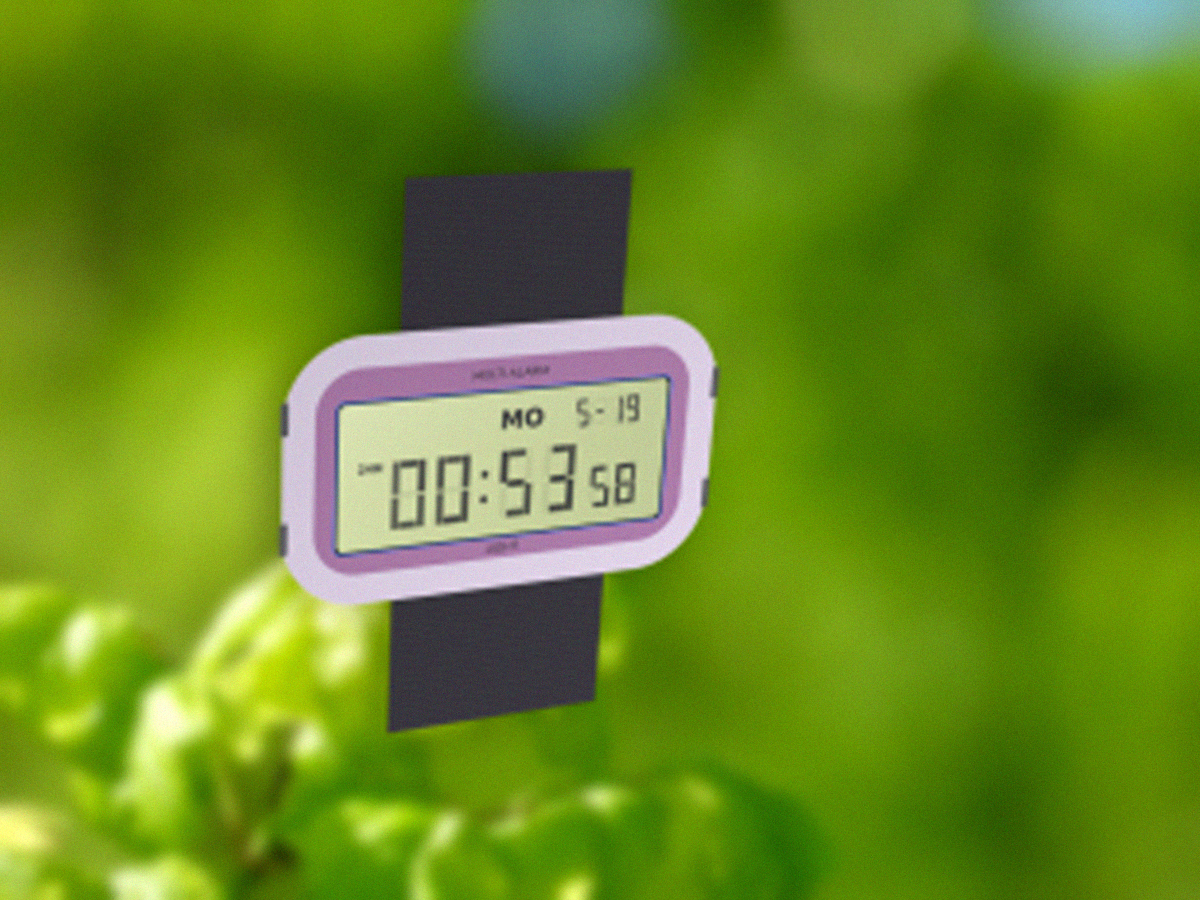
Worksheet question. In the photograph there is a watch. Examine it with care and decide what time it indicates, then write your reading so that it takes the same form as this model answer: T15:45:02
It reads T00:53:58
